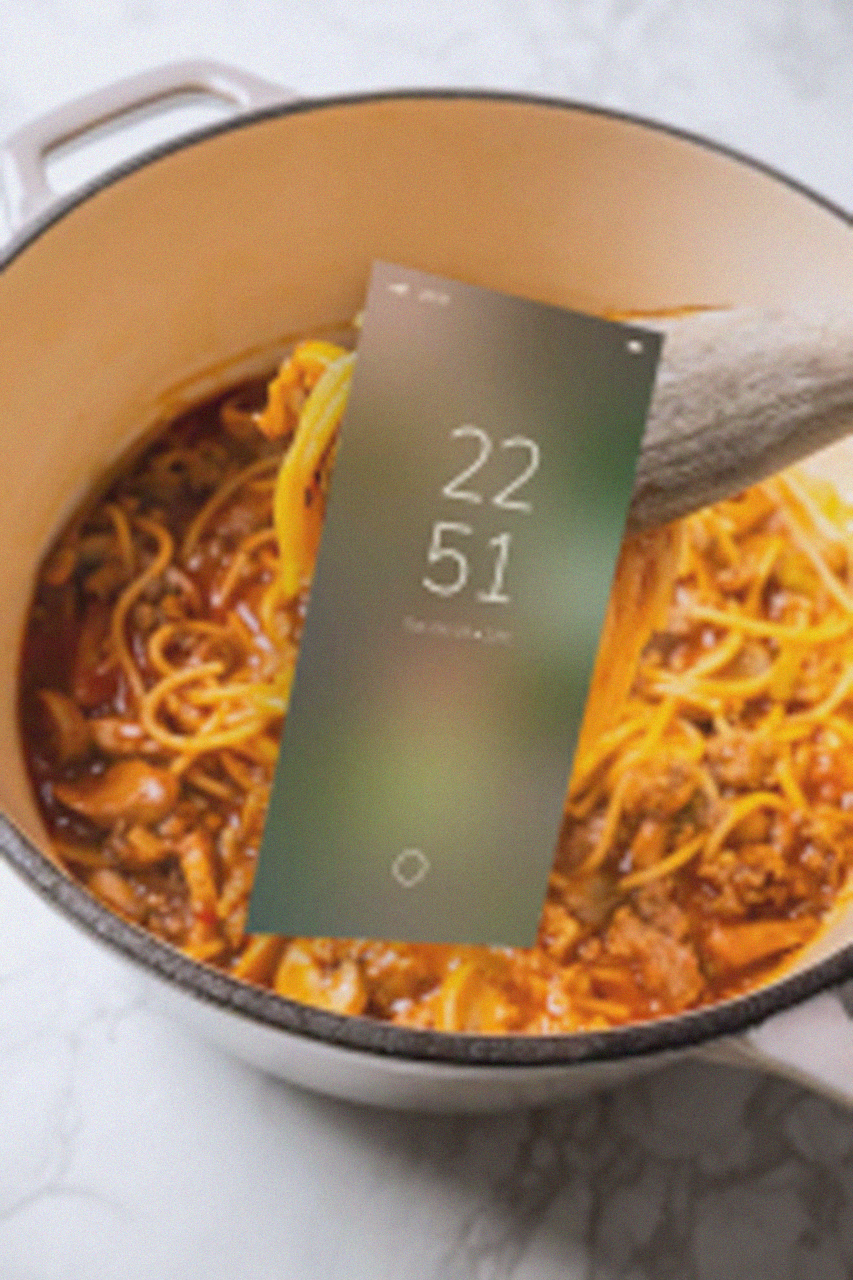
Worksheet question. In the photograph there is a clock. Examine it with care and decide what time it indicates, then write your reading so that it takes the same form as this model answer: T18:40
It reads T22:51
